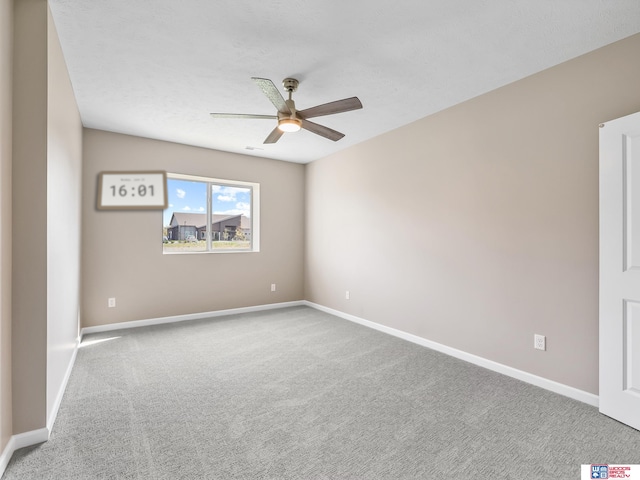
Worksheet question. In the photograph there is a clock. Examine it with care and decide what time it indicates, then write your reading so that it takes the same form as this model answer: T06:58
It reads T16:01
